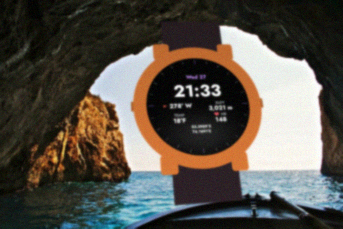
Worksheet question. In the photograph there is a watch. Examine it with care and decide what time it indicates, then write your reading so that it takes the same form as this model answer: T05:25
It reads T21:33
